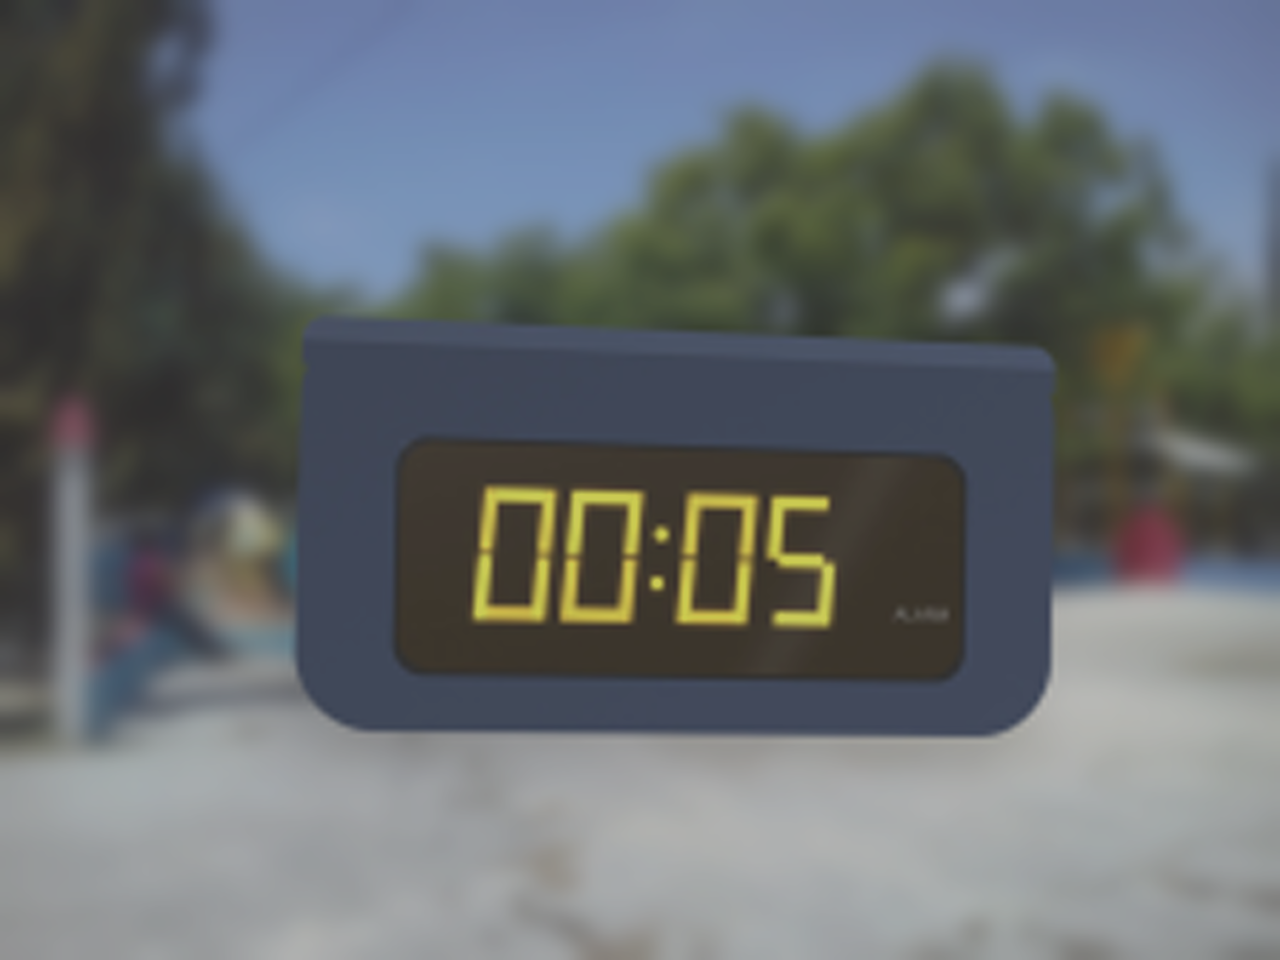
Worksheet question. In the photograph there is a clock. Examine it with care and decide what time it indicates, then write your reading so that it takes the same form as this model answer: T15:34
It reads T00:05
